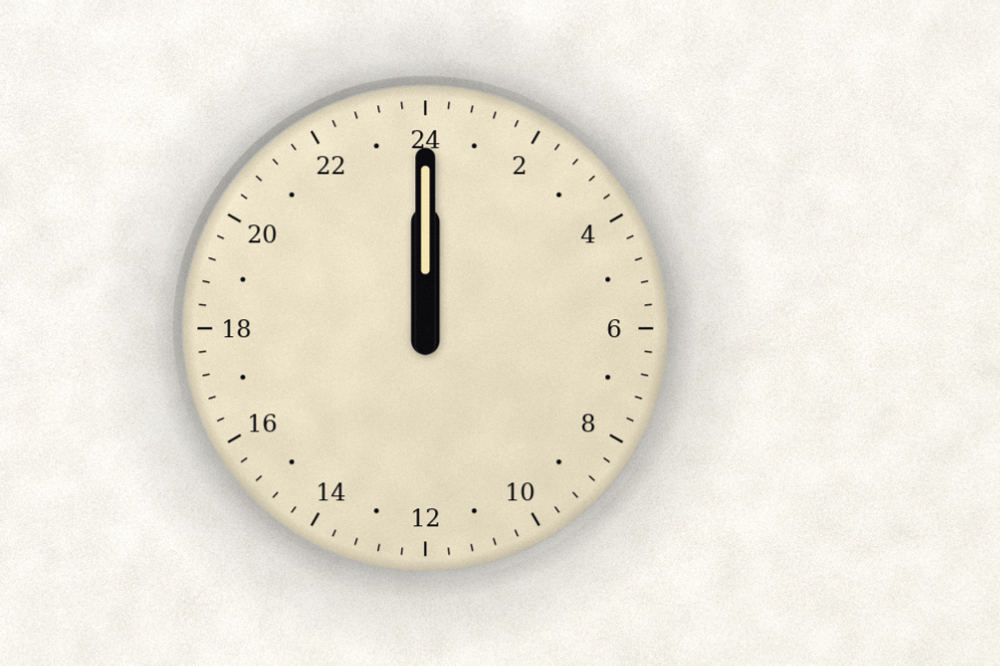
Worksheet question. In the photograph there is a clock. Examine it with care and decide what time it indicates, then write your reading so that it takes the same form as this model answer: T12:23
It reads T00:00
